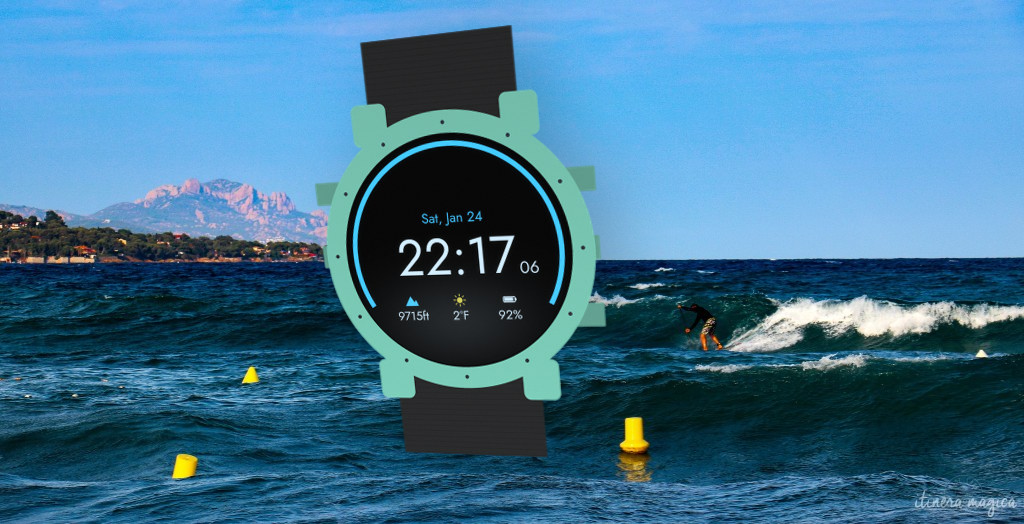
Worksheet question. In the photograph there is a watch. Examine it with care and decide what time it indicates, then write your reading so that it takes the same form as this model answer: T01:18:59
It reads T22:17:06
